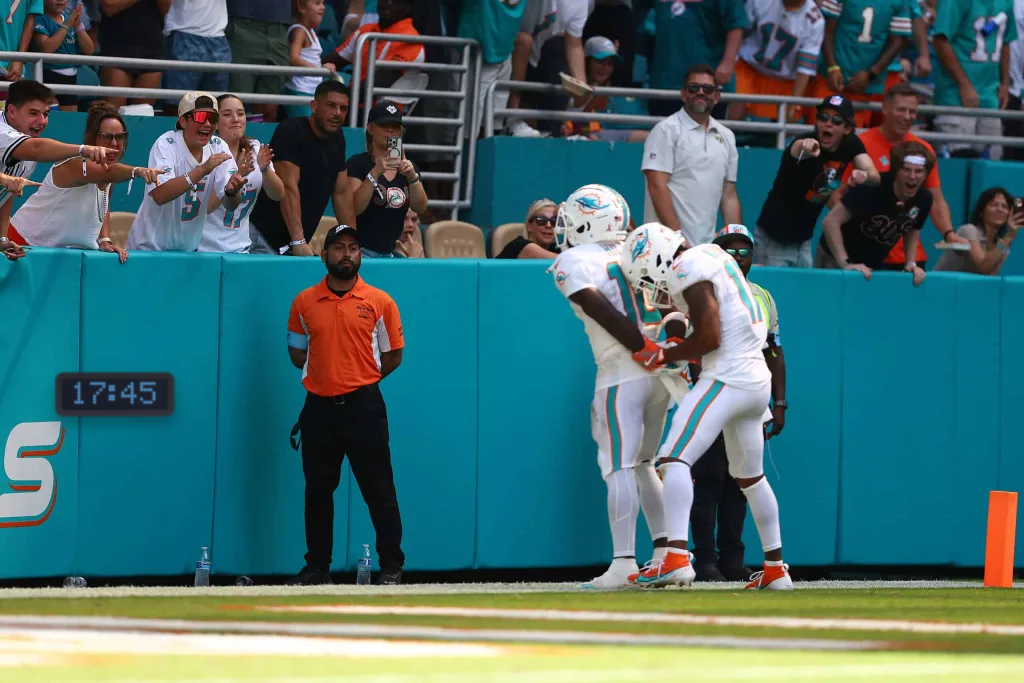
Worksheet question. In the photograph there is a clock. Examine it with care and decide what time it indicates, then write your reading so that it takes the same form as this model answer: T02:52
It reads T17:45
